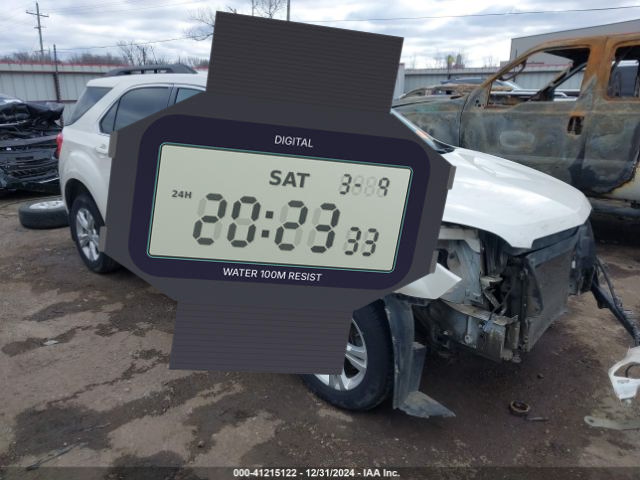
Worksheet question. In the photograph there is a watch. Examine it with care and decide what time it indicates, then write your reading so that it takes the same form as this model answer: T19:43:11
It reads T20:23:33
